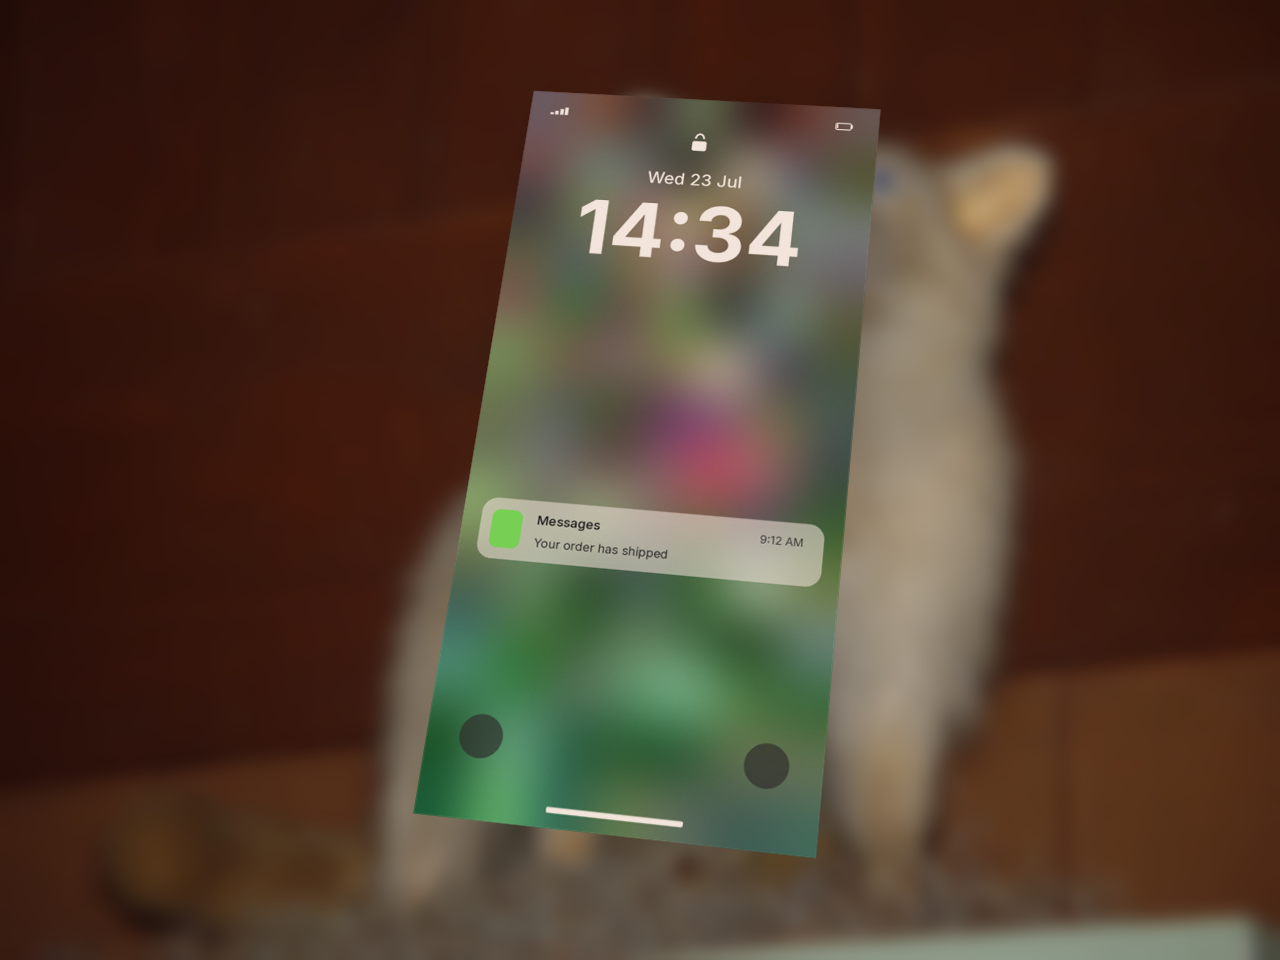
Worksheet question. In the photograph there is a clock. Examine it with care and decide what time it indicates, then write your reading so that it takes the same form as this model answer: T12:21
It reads T14:34
